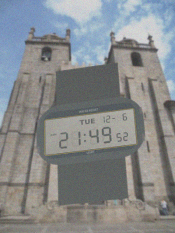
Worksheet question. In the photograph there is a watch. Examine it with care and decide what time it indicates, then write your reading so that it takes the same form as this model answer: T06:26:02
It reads T21:49:52
